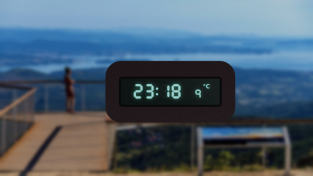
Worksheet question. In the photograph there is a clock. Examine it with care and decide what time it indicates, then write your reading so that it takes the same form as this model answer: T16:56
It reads T23:18
